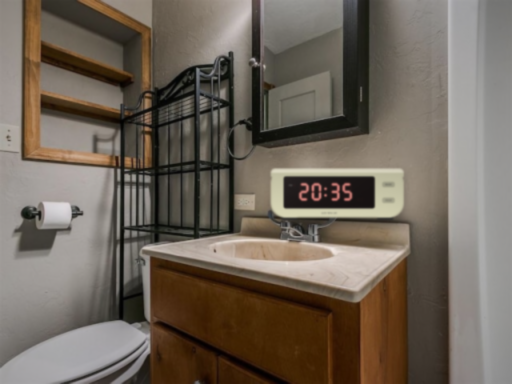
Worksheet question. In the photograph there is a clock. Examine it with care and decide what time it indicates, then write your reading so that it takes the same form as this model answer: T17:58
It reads T20:35
